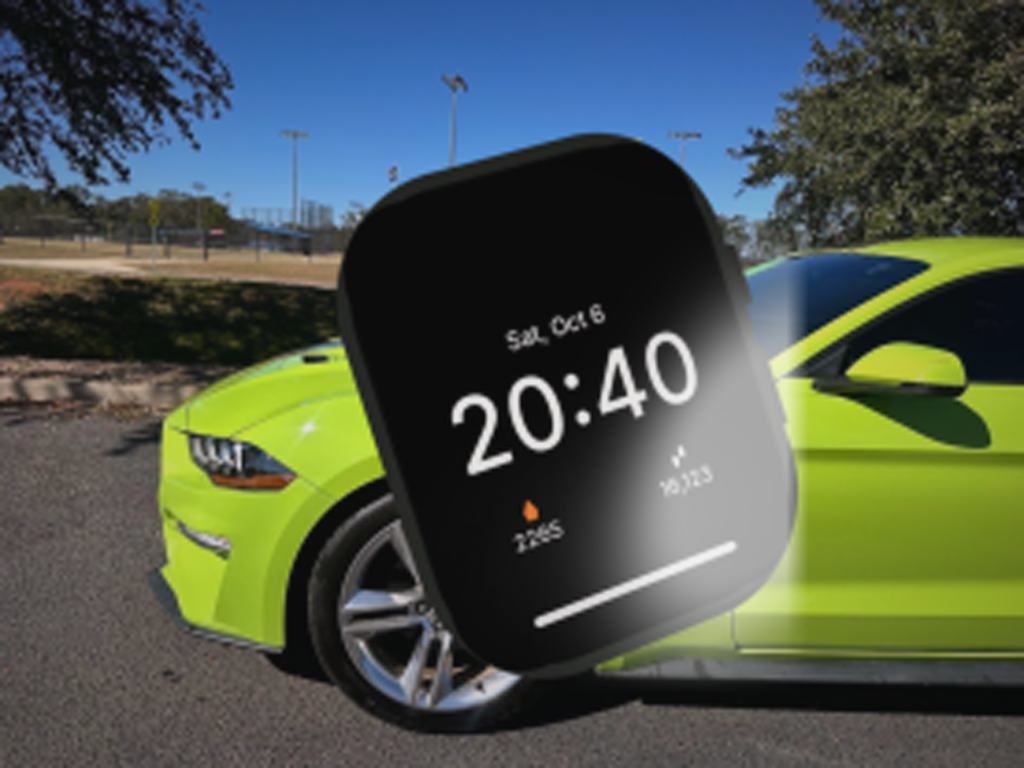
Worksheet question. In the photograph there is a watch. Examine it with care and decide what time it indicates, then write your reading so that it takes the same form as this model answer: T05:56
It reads T20:40
